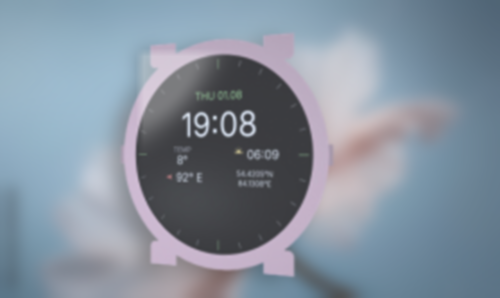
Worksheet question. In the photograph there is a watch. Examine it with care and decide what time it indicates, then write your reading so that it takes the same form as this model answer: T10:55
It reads T19:08
